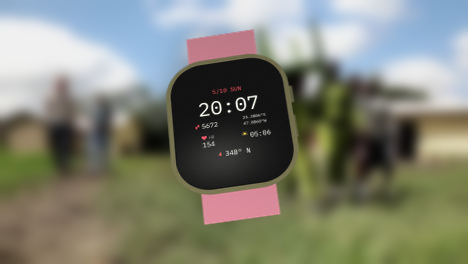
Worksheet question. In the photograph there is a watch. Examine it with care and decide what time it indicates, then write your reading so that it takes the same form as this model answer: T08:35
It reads T20:07
